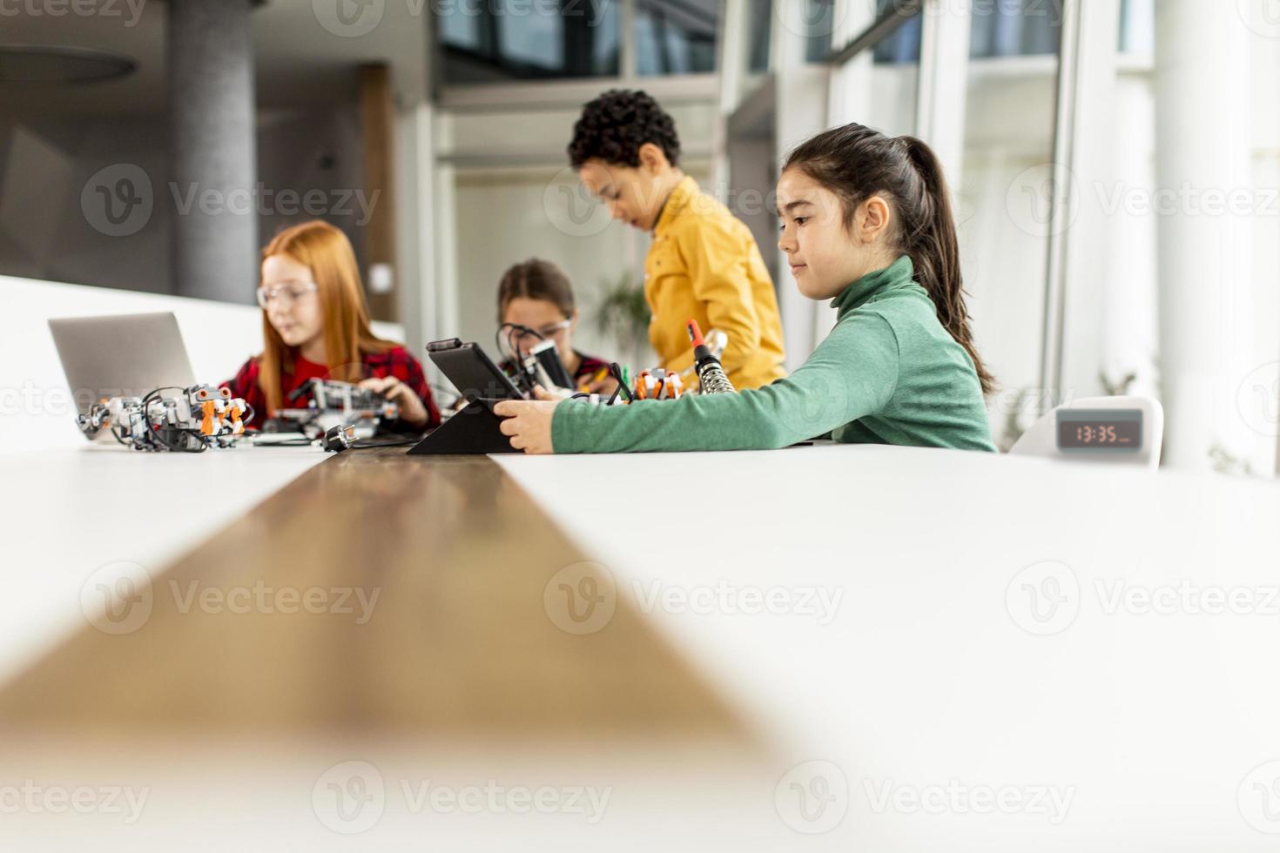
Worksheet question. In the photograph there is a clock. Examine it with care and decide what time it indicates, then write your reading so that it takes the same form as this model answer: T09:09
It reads T13:35
